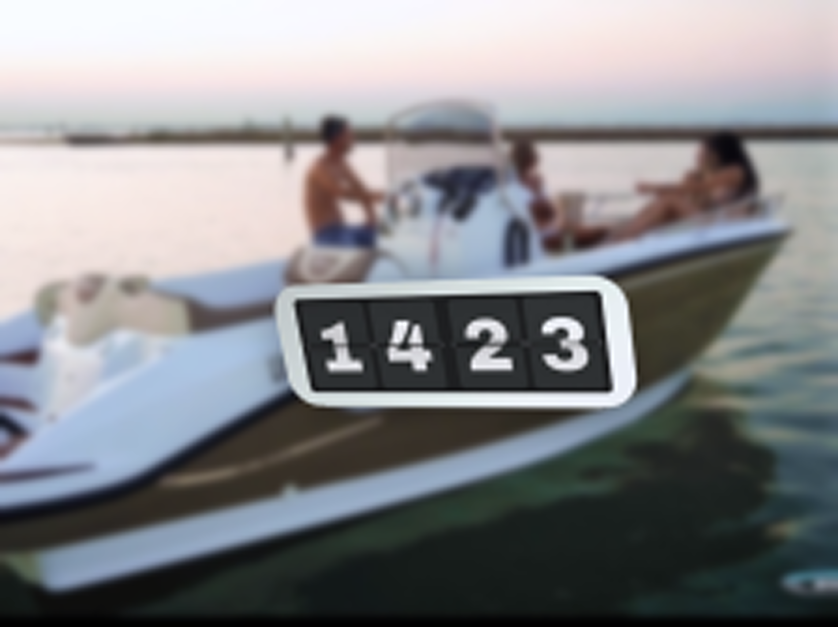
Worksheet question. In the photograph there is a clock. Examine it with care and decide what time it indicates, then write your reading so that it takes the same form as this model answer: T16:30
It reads T14:23
